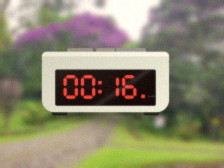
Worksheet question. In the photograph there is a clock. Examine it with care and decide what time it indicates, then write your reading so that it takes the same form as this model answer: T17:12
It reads T00:16
